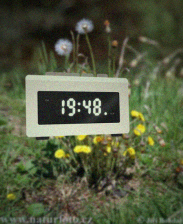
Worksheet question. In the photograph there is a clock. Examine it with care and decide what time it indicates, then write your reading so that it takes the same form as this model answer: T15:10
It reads T19:48
